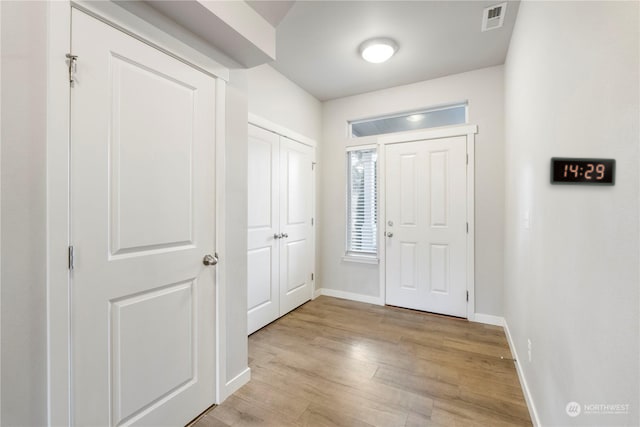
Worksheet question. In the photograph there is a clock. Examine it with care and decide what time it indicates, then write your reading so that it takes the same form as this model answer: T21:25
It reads T14:29
